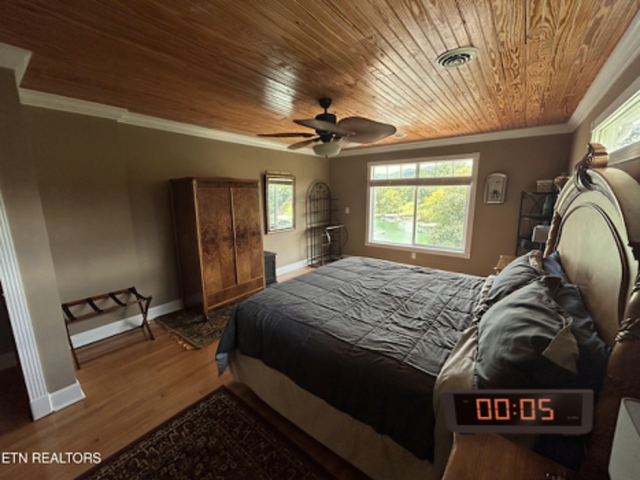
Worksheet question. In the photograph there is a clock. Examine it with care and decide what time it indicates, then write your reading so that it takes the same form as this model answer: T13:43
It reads T00:05
